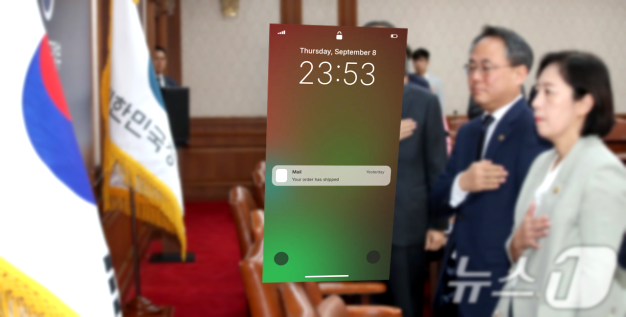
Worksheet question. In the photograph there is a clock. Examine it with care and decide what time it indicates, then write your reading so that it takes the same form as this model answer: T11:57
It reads T23:53
